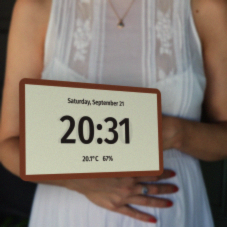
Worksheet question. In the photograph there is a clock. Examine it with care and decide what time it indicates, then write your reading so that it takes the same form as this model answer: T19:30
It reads T20:31
